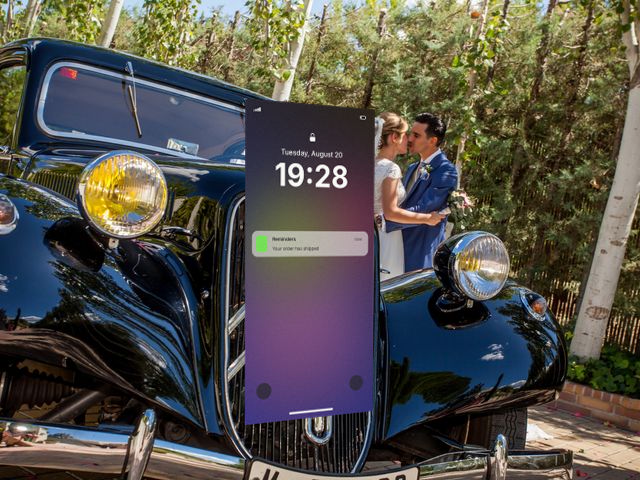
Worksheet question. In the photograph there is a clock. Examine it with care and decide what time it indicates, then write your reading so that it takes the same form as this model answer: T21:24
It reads T19:28
